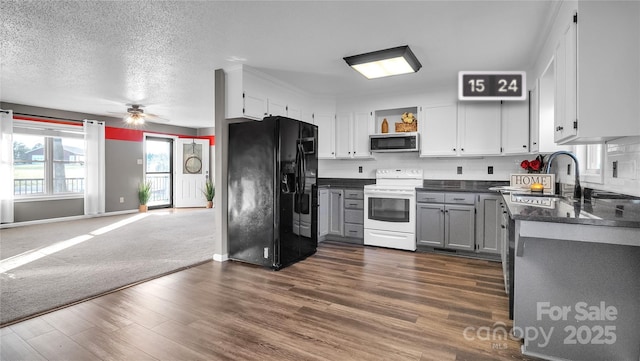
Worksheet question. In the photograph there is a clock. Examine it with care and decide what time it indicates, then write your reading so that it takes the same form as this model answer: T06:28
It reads T15:24
